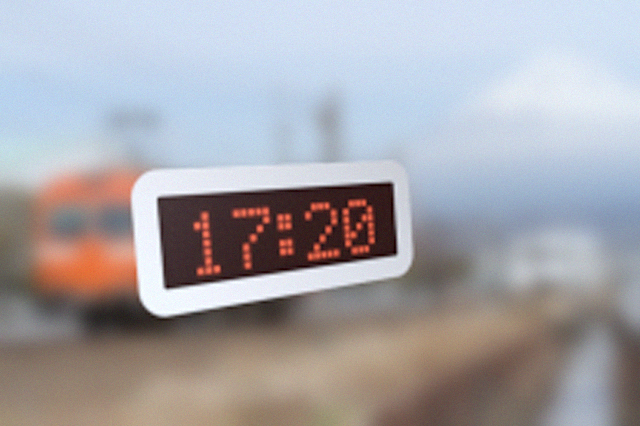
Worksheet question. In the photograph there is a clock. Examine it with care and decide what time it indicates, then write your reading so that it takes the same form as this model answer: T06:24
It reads T17:20
